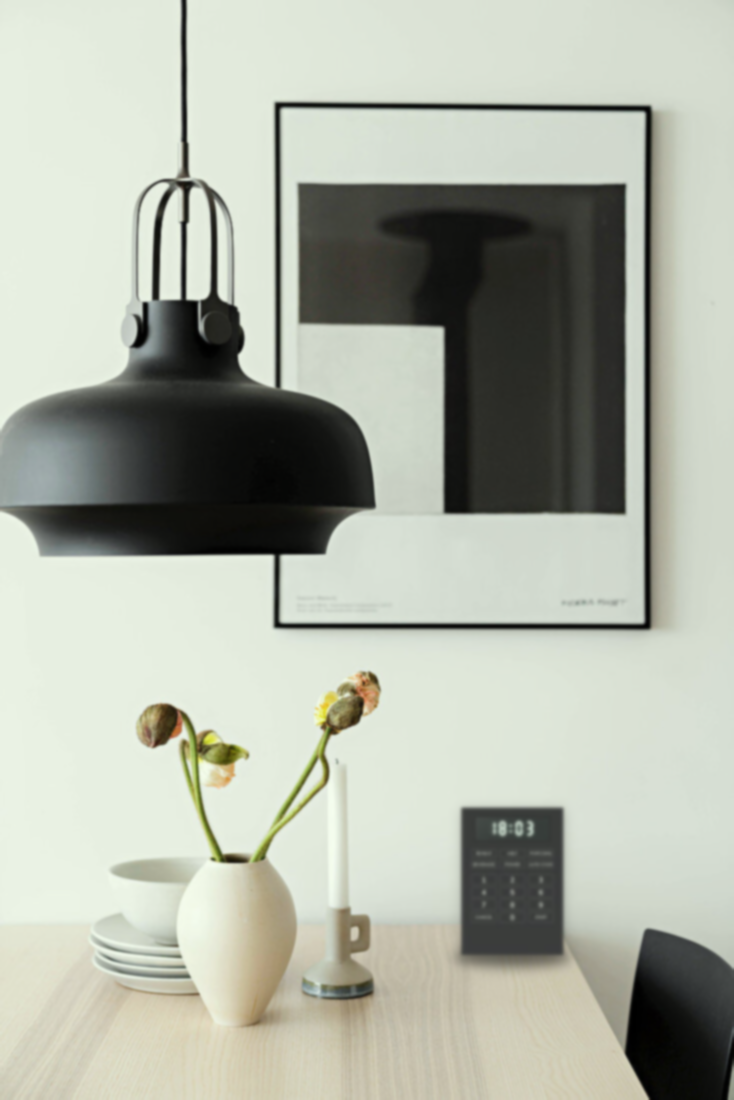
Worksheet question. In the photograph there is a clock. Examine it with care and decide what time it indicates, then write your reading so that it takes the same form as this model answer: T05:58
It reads T18:03
